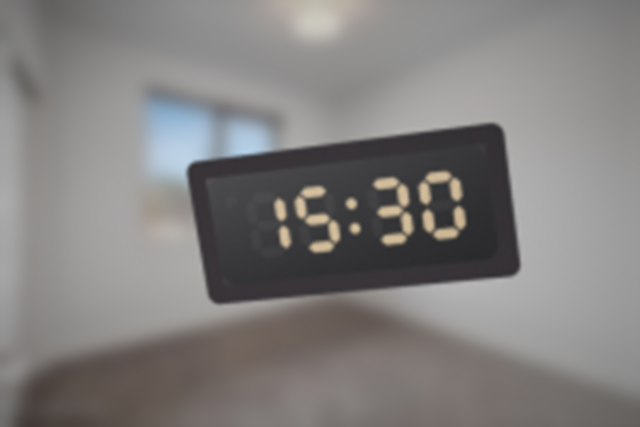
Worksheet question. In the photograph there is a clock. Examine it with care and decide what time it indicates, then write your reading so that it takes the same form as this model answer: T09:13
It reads T15:30
